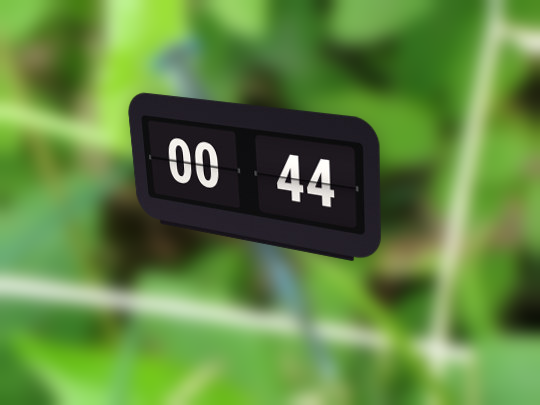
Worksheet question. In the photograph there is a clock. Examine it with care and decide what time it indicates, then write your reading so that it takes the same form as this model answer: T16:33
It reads T00:44
